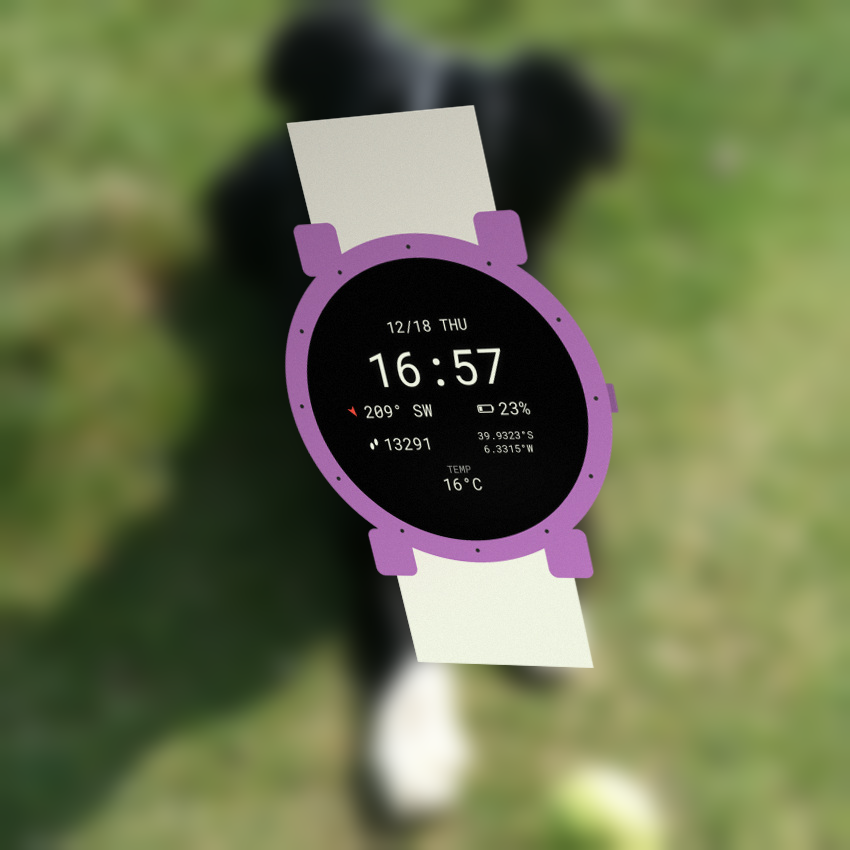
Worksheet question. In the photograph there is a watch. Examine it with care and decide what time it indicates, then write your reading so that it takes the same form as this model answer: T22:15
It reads T16:57
